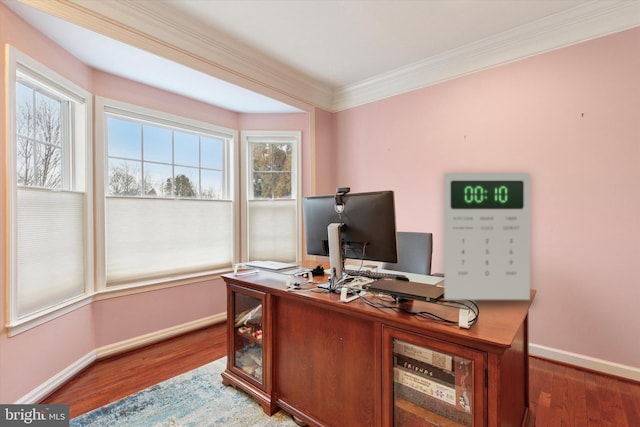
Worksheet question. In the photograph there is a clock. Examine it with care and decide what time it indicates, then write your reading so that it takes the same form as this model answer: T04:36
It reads T00:10
